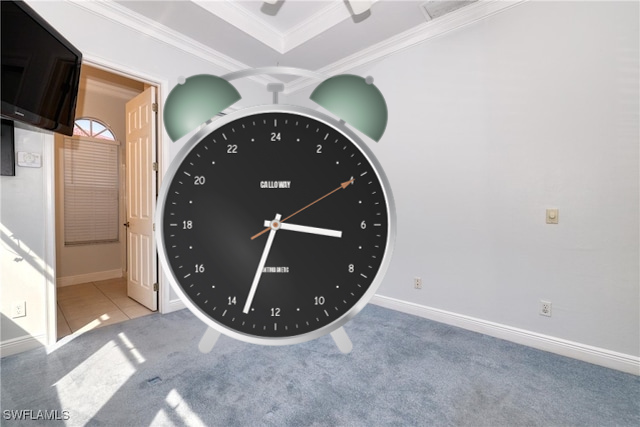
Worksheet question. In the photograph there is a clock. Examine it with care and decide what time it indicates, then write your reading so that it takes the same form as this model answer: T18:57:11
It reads T06:33:10
